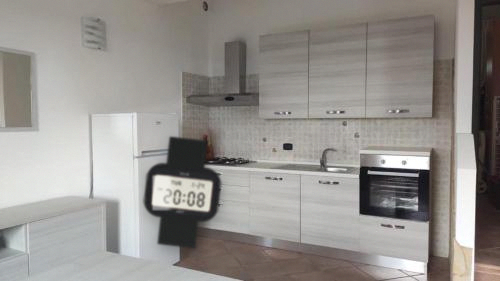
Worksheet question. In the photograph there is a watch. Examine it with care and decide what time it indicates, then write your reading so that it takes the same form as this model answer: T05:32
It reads T20:08
